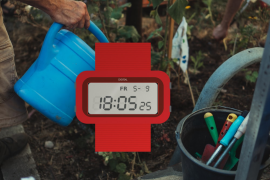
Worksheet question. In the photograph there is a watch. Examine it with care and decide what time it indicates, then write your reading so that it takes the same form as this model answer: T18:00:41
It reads T18:05:25
